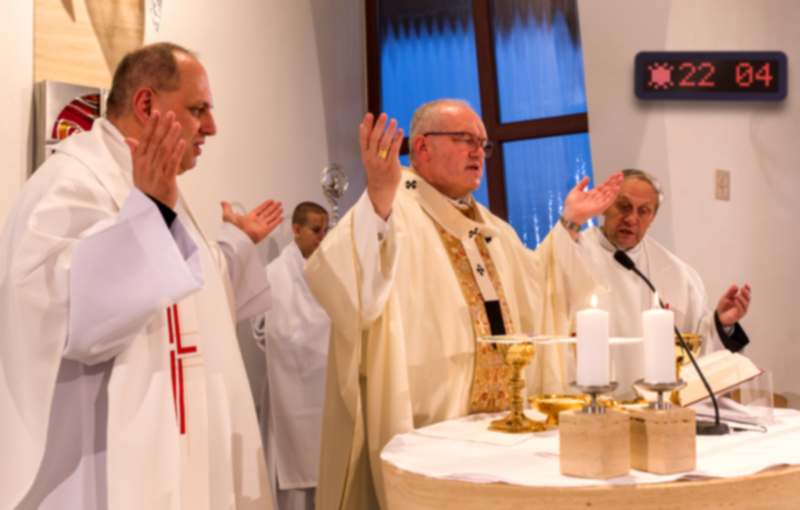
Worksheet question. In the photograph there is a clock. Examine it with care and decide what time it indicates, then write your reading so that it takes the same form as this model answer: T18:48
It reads T22:04
